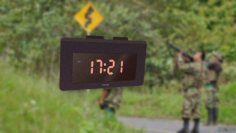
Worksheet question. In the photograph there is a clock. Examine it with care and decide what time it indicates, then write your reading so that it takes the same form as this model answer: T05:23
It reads T17:21
